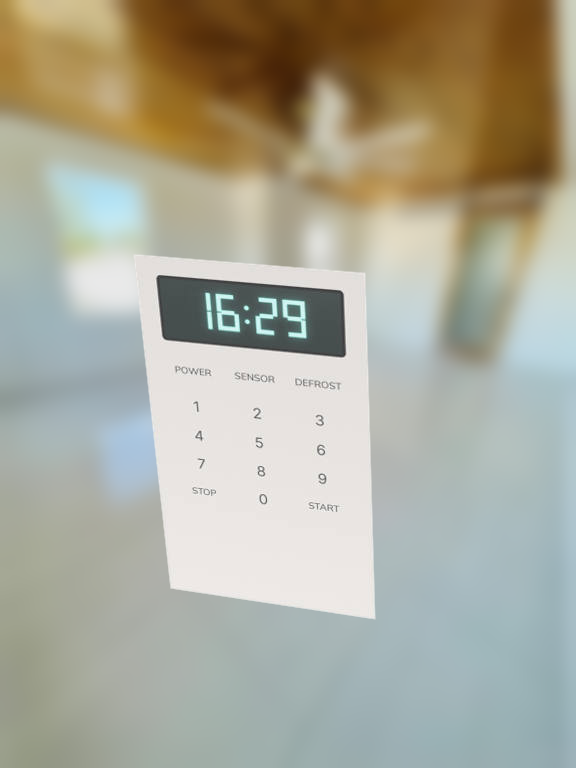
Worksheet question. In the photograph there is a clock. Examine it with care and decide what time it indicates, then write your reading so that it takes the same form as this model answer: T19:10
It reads T16:29
